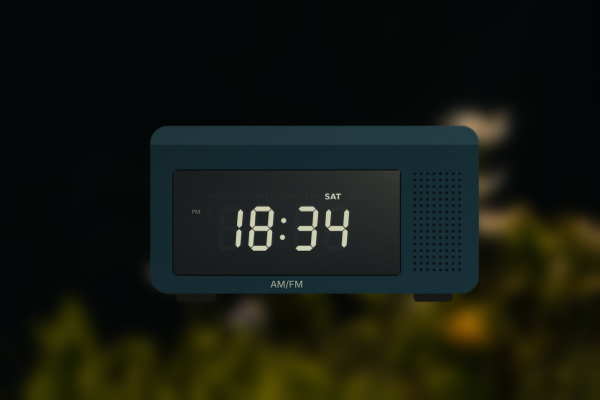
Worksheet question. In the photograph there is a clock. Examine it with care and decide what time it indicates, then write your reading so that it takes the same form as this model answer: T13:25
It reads T18:34
